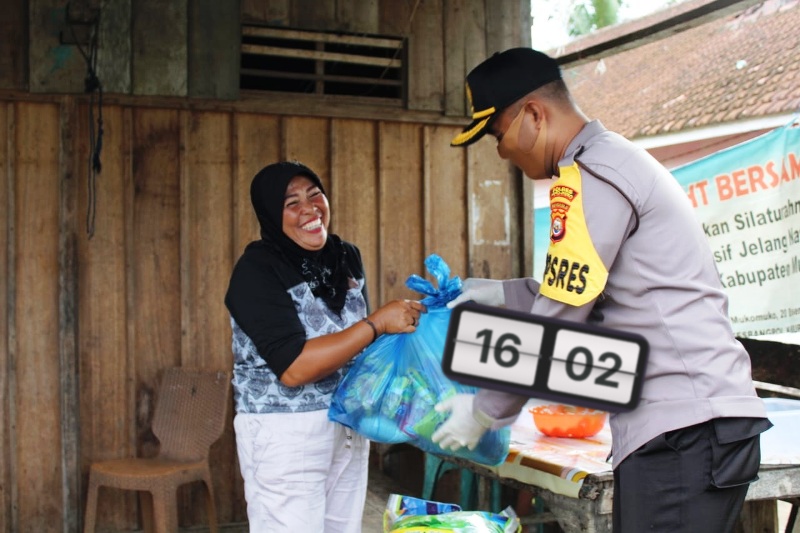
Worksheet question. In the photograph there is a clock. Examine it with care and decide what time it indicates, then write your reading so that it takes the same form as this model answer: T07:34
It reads T16:02
